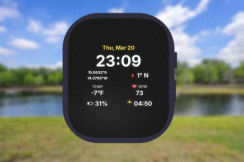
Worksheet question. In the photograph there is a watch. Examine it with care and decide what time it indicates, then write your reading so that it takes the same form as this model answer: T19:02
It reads T23:09
